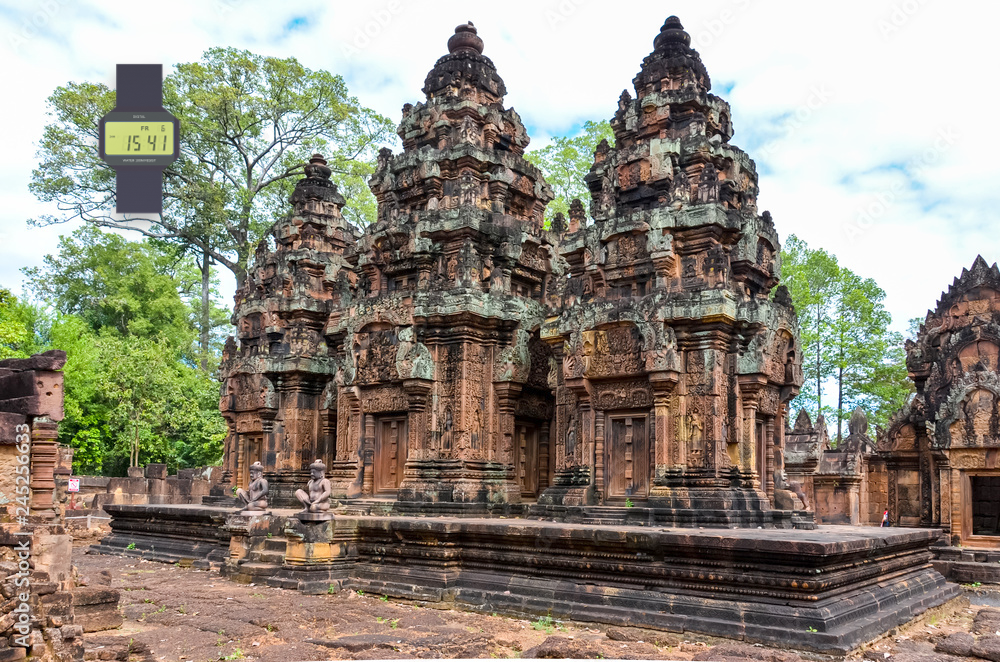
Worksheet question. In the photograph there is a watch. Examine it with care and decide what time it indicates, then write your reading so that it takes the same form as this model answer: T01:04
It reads T15:41
